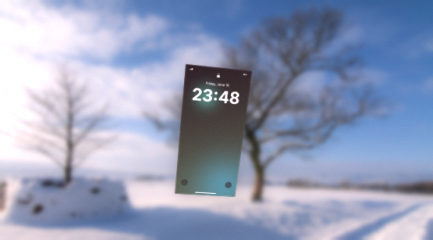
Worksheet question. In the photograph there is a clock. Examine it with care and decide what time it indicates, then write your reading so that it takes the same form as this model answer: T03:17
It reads T23:48
